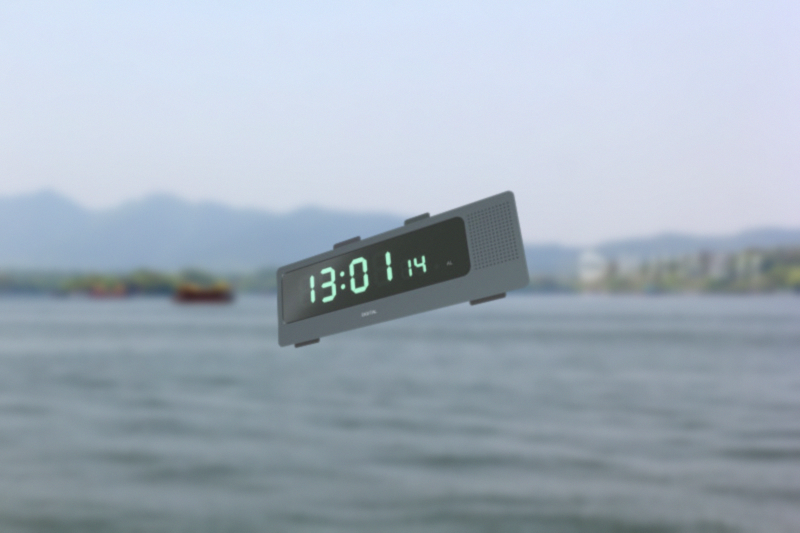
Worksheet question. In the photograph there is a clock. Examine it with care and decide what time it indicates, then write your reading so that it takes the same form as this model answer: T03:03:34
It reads T13:01:14
